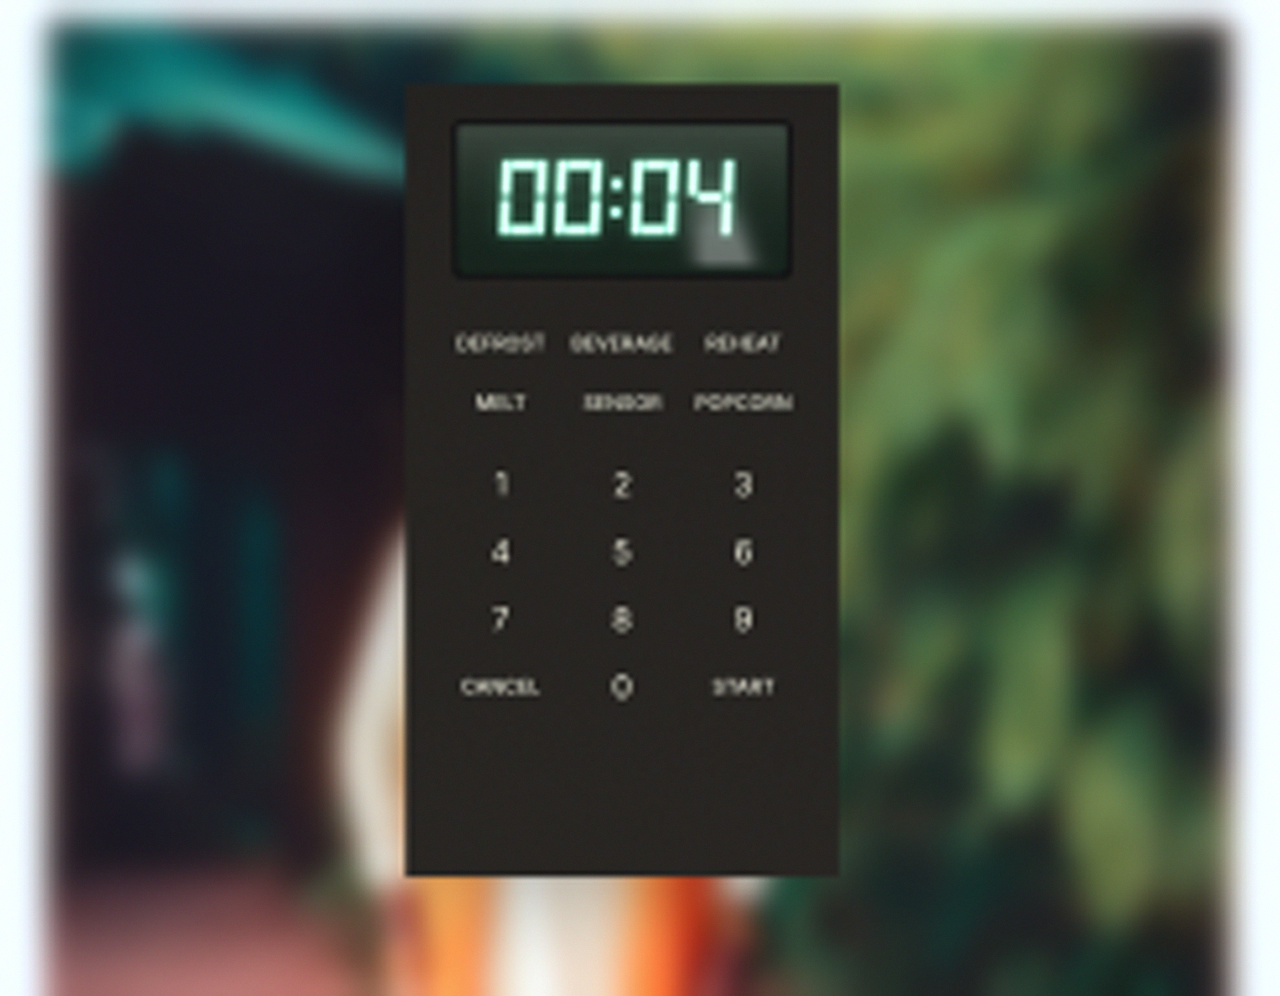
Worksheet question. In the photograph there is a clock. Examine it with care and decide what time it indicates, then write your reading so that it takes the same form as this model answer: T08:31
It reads T00:04
